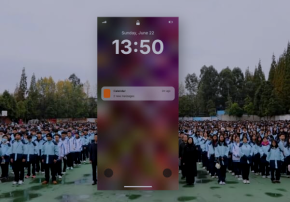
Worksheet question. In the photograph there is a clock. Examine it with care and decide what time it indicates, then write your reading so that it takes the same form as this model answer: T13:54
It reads T13:50
